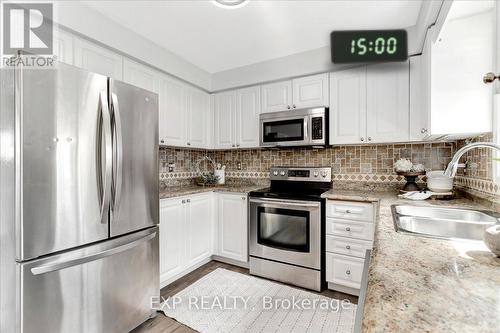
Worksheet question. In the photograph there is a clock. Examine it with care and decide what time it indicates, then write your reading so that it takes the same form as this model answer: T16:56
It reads T15:00
